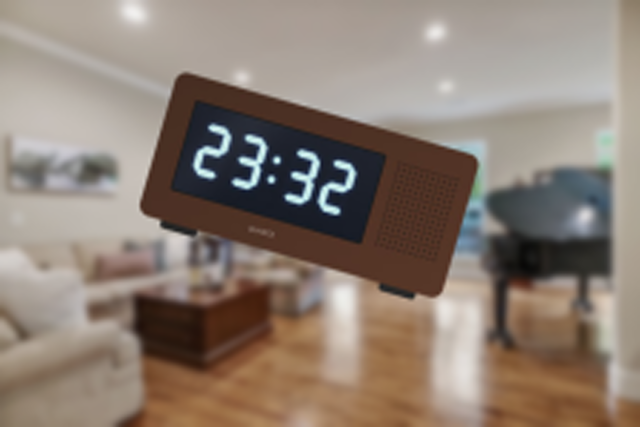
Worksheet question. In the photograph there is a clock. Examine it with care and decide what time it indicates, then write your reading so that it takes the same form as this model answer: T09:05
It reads T23:32
